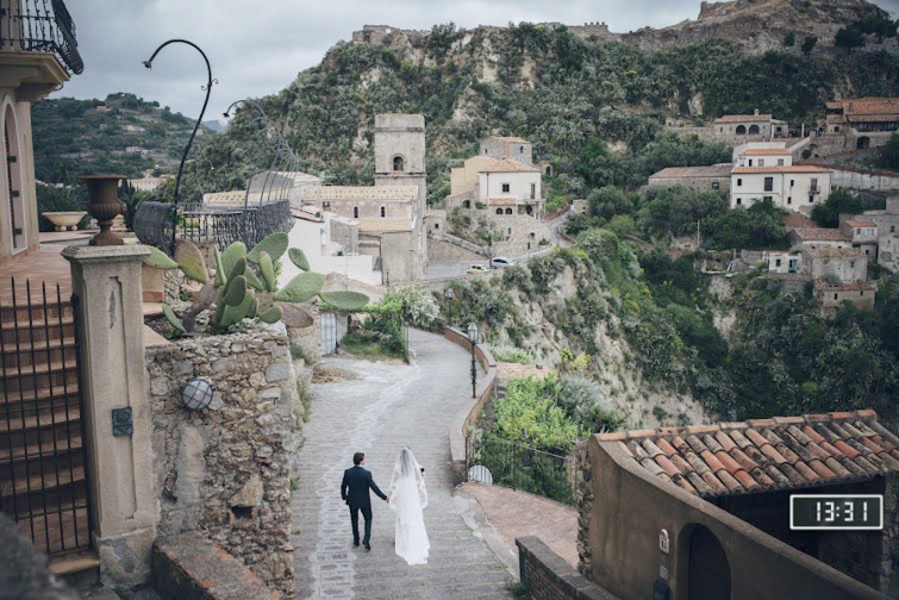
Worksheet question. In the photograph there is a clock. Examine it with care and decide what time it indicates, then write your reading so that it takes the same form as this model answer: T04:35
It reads T13:31
